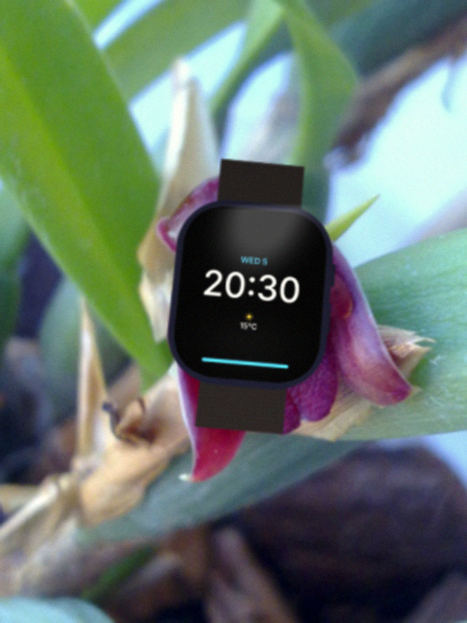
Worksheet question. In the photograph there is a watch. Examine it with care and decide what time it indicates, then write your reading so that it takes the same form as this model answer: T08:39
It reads T20:30
